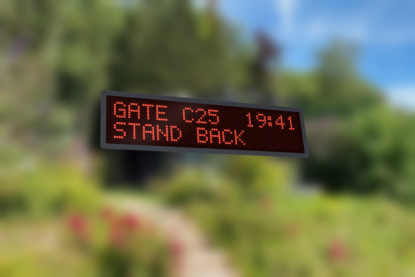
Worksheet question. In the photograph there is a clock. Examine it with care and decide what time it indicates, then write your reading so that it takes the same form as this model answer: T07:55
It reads T19:41
